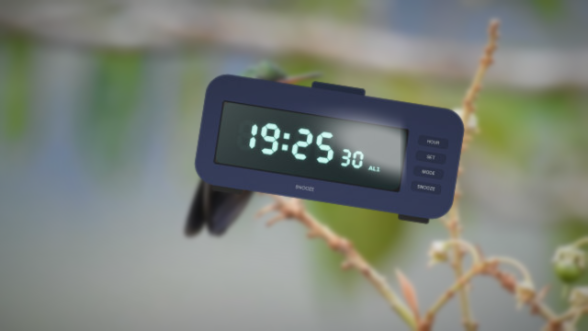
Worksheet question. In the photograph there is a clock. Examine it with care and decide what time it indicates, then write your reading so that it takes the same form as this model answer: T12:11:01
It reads T19:25:30
